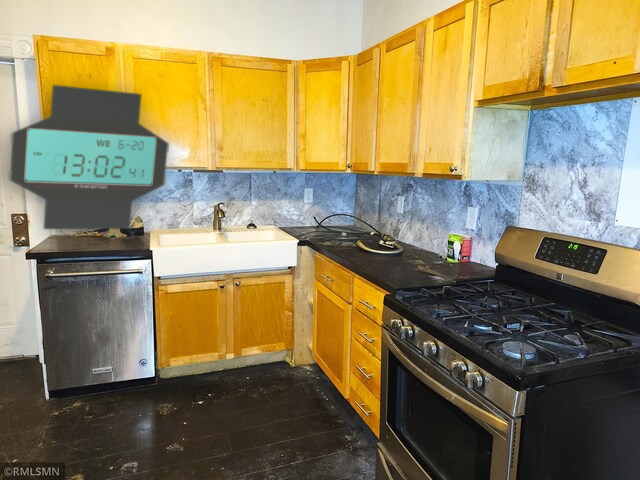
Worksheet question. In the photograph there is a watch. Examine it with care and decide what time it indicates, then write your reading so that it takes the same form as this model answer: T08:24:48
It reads T13:02:41
